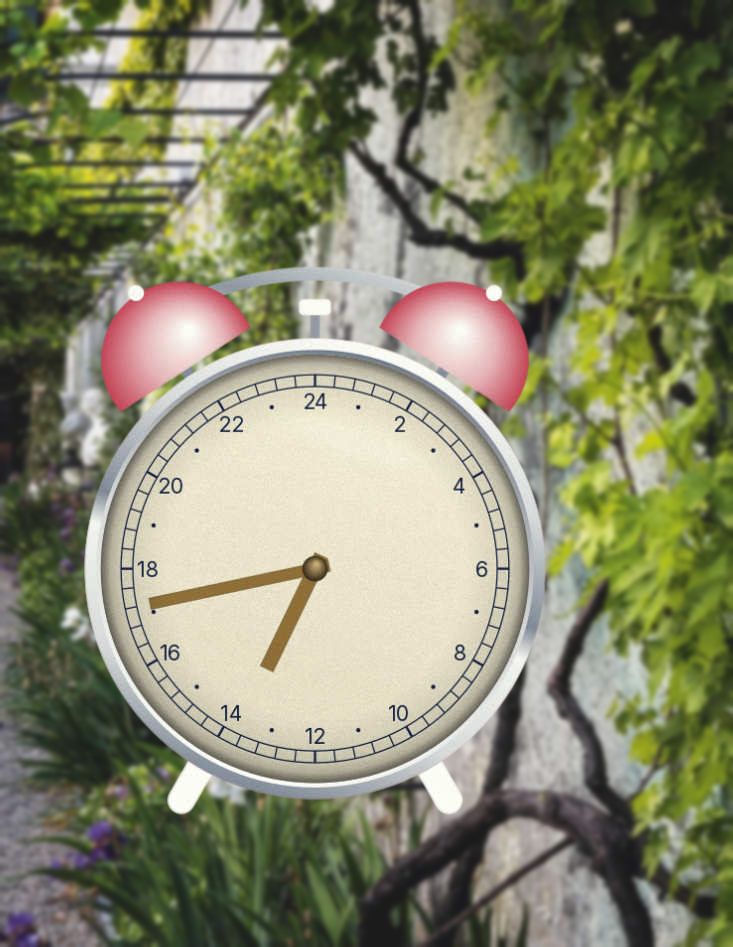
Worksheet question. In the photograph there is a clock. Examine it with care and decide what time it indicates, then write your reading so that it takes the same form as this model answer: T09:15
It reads T13:43
